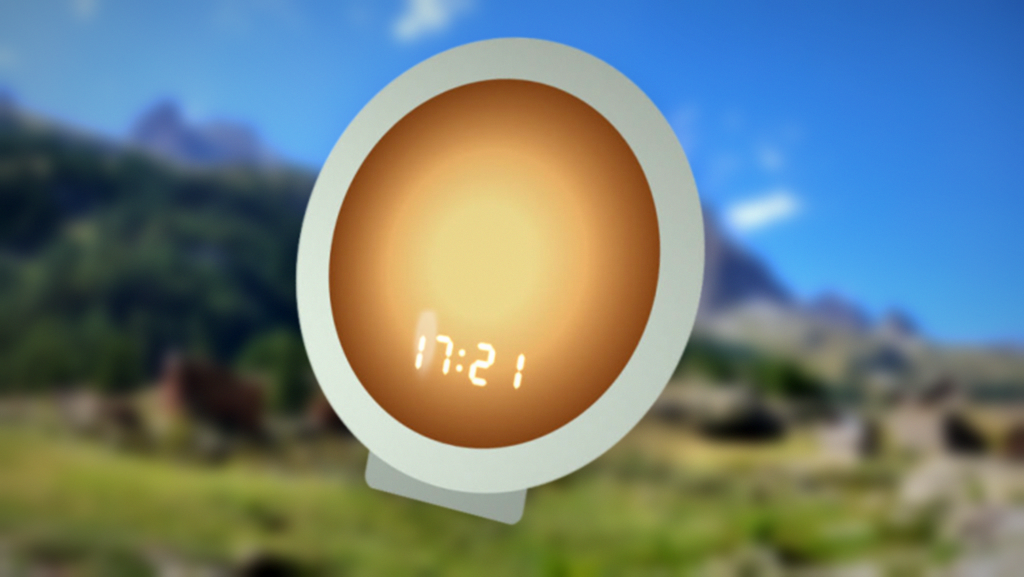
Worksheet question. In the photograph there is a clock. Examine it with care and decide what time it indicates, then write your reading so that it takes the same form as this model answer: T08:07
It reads T17:21
